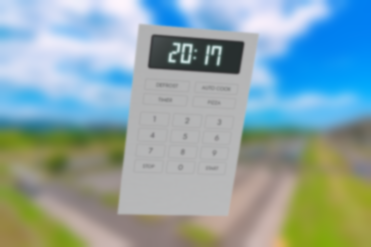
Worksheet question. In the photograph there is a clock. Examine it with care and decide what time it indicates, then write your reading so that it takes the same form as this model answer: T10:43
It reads T20:17
